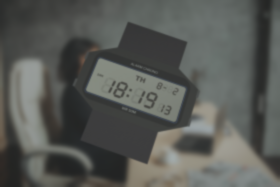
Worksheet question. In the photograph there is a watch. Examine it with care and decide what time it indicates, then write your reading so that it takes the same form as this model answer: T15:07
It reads T18:19
